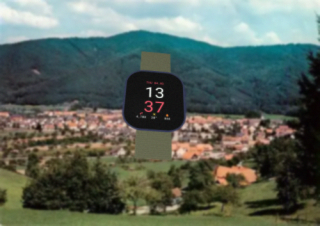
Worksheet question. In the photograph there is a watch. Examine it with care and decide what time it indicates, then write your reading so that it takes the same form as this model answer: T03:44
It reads T13:37
